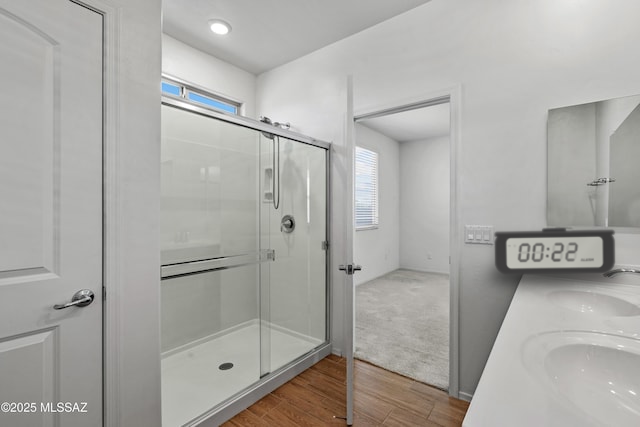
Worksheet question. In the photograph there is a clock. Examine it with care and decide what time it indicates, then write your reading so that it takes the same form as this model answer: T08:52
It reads T00:22
